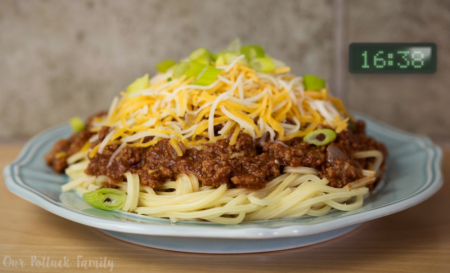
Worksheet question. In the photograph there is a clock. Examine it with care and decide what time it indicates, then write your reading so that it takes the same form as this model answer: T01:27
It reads T16:38
